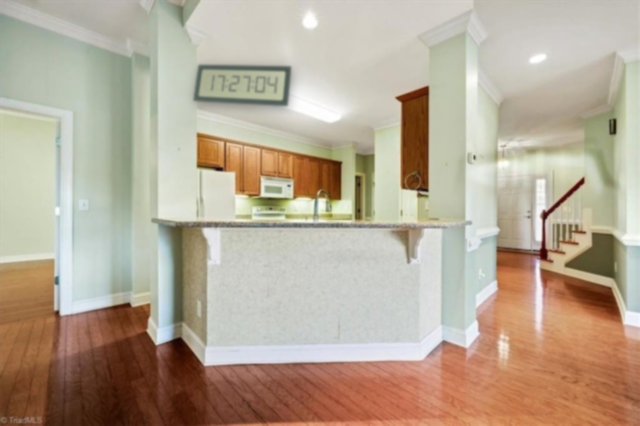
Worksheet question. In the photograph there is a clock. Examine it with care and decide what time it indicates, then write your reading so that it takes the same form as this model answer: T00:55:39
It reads T17:27:04
